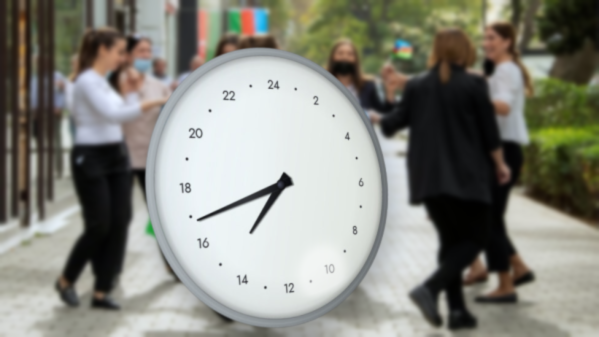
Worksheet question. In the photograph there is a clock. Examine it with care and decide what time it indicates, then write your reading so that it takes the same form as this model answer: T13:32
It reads T14:42
